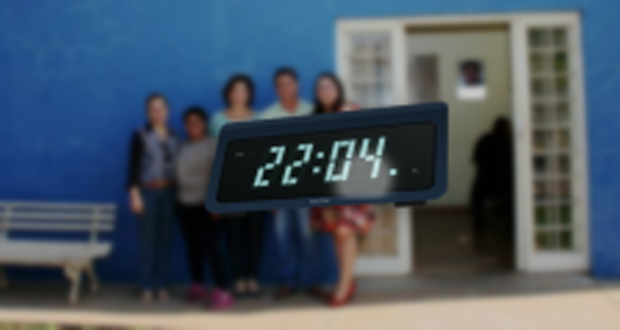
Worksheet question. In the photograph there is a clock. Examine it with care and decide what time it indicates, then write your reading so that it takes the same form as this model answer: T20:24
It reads T22:04
